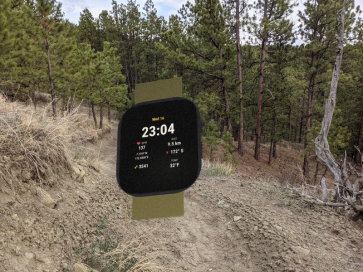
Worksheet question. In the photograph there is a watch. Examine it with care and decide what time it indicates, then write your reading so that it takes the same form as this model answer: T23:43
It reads T23:04
